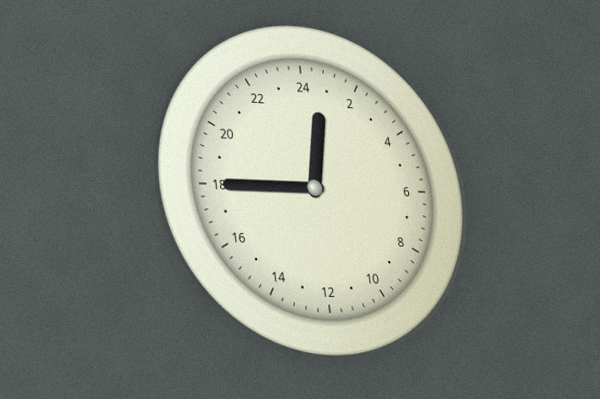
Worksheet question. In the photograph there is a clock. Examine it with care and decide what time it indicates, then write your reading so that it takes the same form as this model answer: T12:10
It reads T00:45
